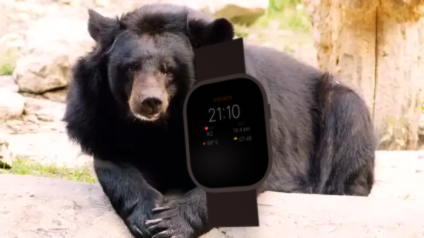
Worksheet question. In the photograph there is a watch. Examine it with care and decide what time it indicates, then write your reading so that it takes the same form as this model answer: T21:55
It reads T21:10
